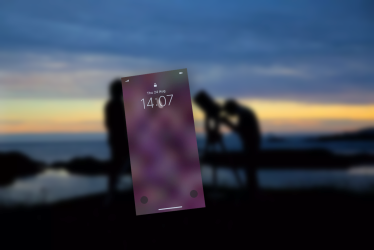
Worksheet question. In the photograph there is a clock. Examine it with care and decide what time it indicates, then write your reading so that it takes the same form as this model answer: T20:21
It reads T14:07
